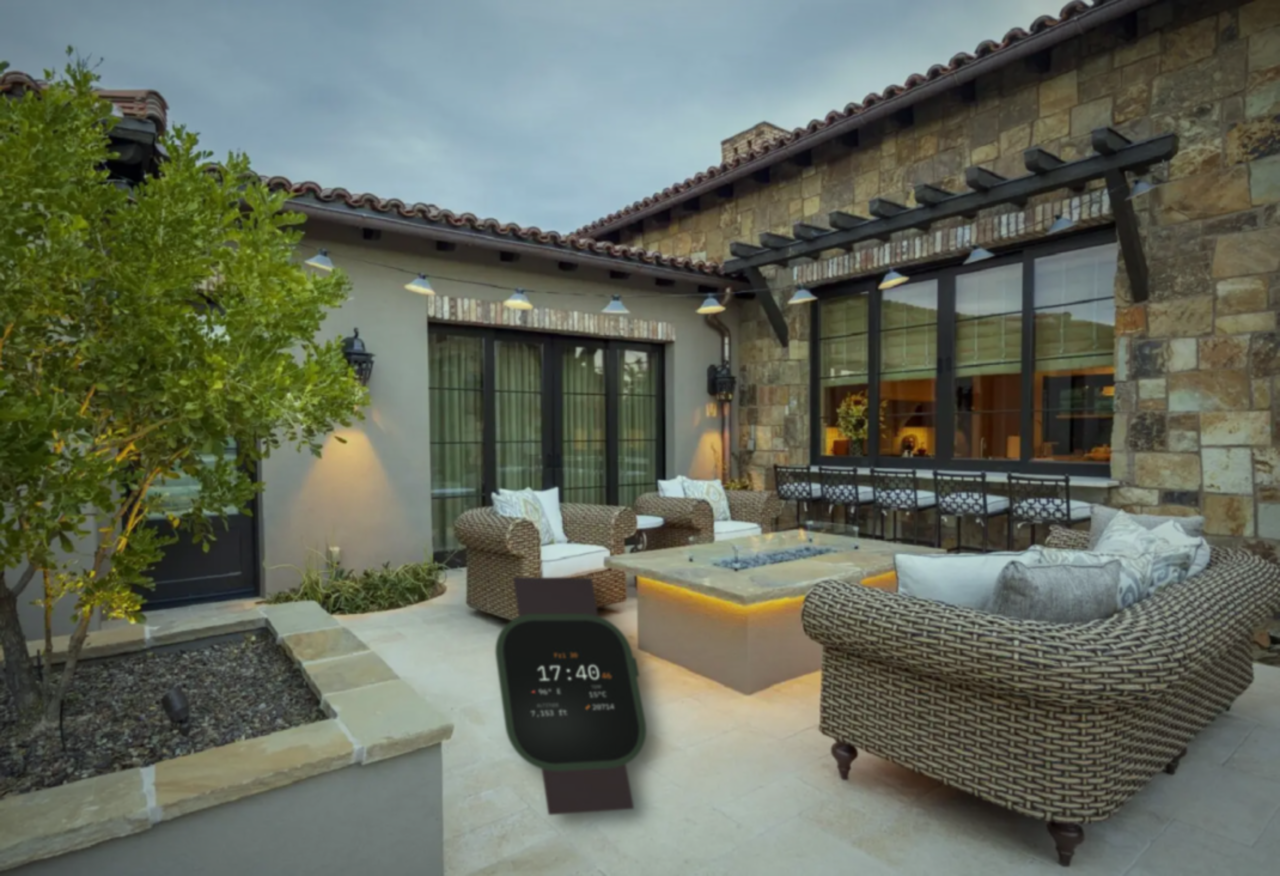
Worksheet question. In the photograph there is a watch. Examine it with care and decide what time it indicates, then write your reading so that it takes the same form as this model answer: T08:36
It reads T17:40
